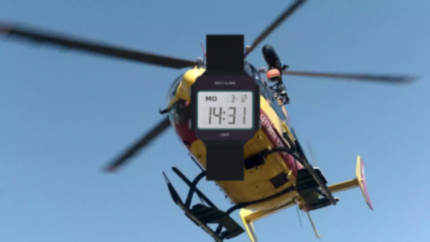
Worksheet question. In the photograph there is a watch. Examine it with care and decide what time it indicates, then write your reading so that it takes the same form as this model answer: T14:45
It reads T14:31
